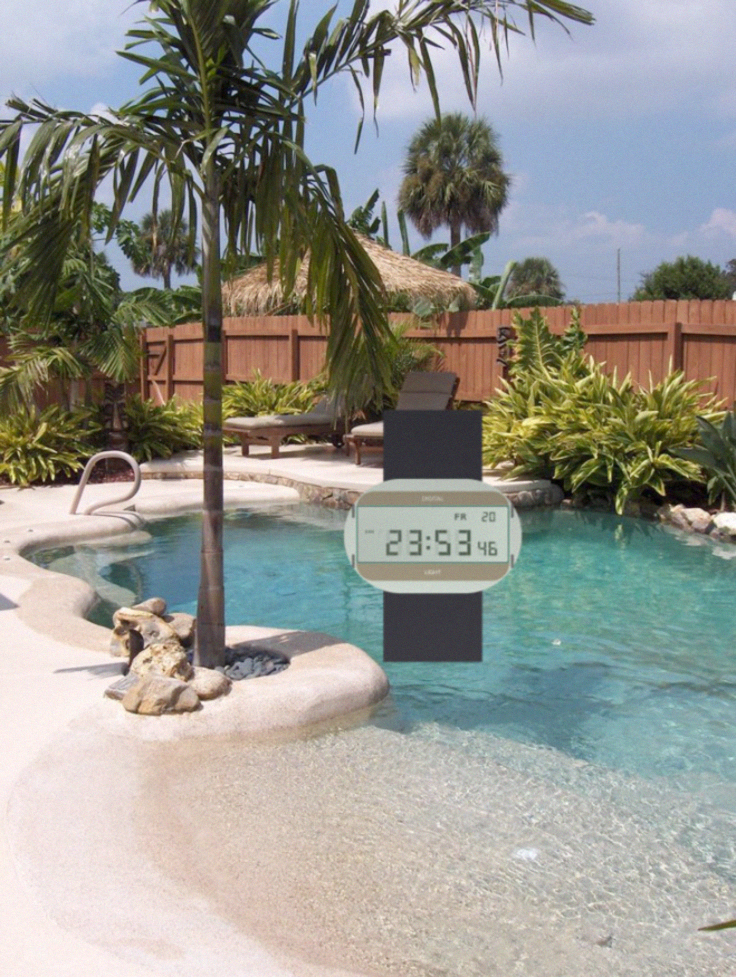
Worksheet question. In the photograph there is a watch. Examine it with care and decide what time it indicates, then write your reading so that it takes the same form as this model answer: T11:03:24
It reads T23:53:46
